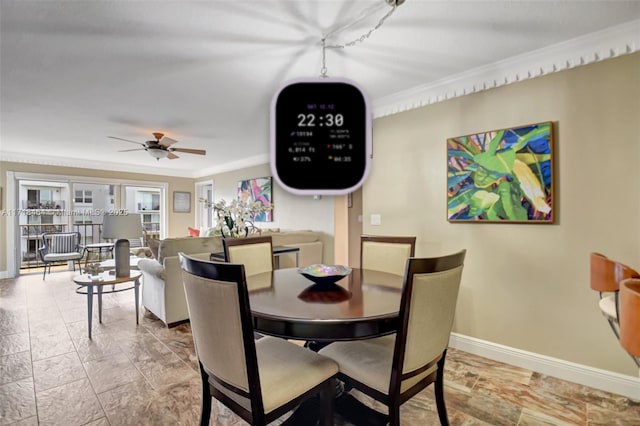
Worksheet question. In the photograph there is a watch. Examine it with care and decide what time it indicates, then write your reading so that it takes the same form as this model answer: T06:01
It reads T22:30
